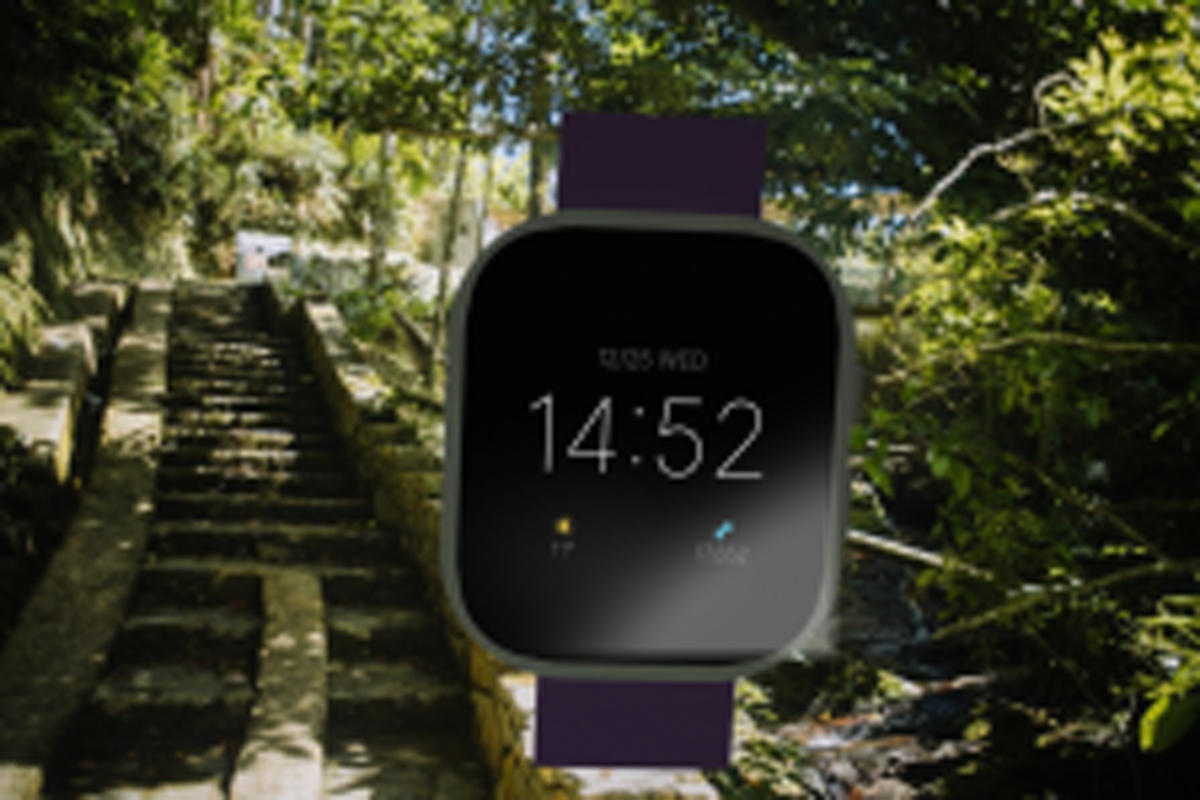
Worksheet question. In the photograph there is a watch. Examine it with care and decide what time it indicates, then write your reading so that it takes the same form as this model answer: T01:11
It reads T14:52
